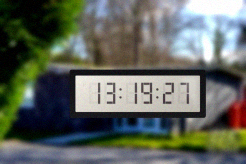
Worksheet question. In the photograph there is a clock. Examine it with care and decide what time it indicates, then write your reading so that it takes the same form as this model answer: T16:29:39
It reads T13:19:27
